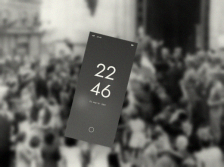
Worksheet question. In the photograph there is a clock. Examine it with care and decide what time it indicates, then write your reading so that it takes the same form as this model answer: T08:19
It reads T22:46
